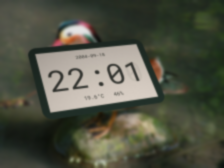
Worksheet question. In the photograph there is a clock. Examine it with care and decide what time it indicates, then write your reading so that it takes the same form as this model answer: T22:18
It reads T22:01
